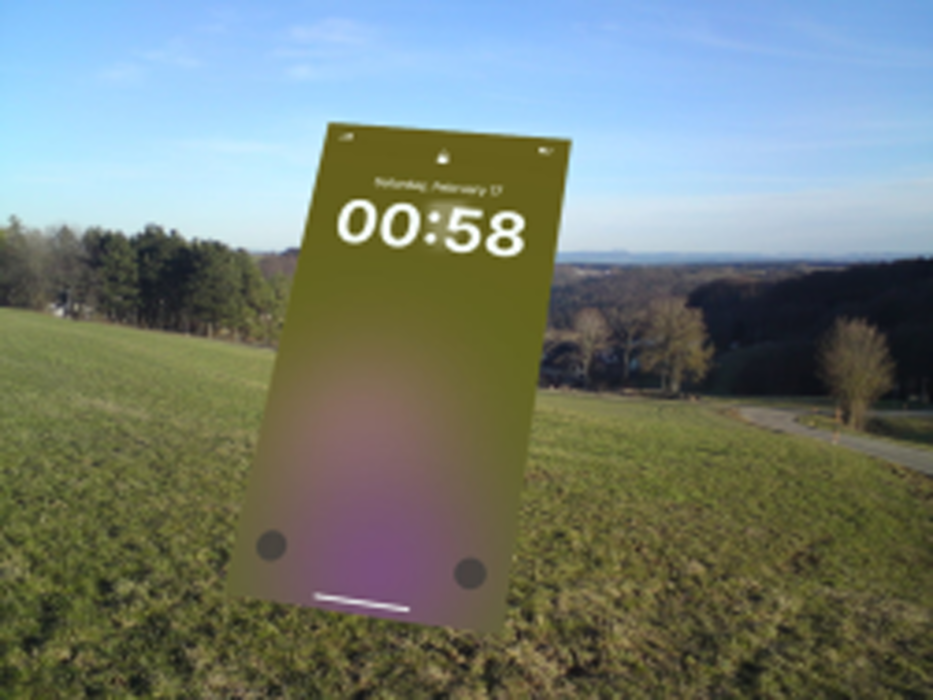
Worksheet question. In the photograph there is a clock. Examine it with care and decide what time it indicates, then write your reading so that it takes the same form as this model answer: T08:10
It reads T00:58
